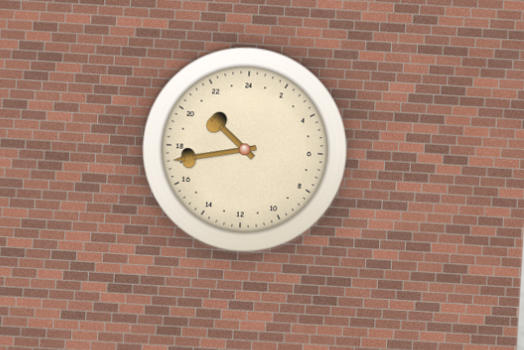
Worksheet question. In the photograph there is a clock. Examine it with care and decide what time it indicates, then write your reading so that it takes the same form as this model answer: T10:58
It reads T20:43
